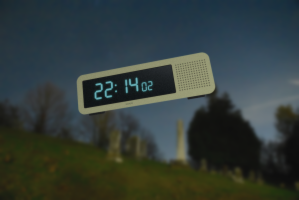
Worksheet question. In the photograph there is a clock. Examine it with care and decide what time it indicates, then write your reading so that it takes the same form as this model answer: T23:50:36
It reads T22:14:02
